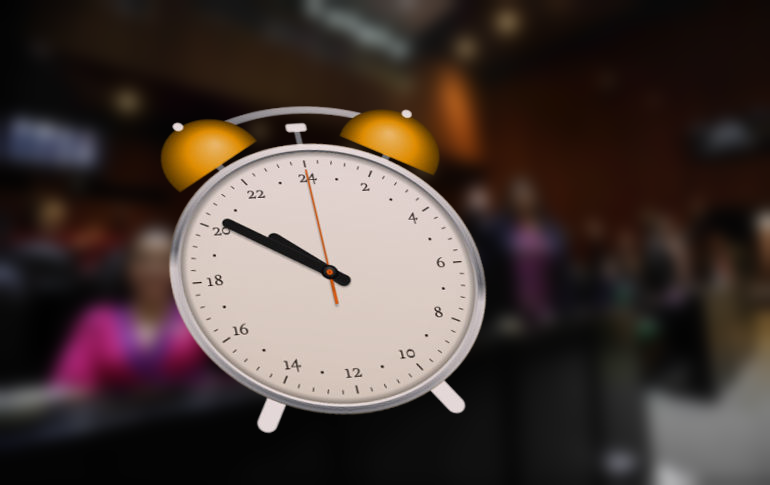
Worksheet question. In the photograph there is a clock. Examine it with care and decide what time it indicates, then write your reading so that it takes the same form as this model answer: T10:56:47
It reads T20:51:00
